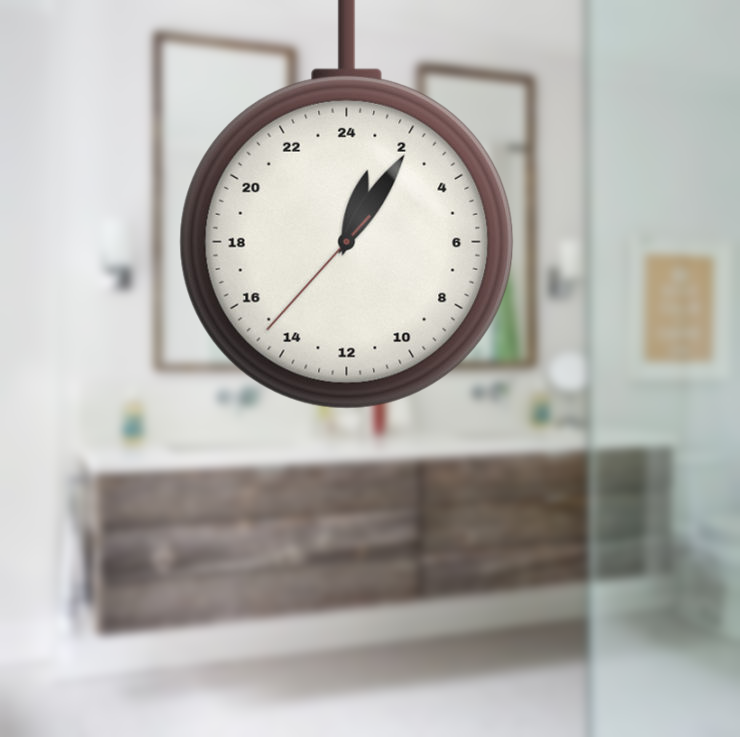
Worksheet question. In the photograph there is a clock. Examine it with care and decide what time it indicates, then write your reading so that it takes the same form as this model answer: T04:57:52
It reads T01:05:37
